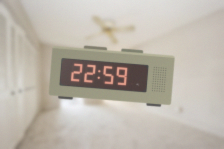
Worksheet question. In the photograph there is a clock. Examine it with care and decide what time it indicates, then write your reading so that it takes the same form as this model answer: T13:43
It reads T22:59
